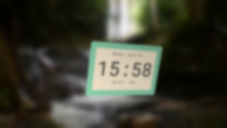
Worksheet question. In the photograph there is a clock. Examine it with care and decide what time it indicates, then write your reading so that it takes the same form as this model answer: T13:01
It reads T15:58
